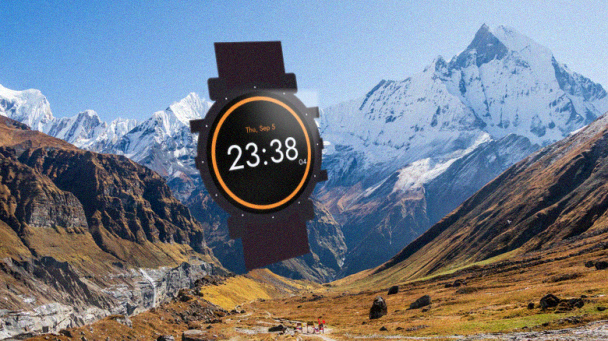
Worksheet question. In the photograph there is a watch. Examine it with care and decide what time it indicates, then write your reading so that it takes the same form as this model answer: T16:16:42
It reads T23:38:04
